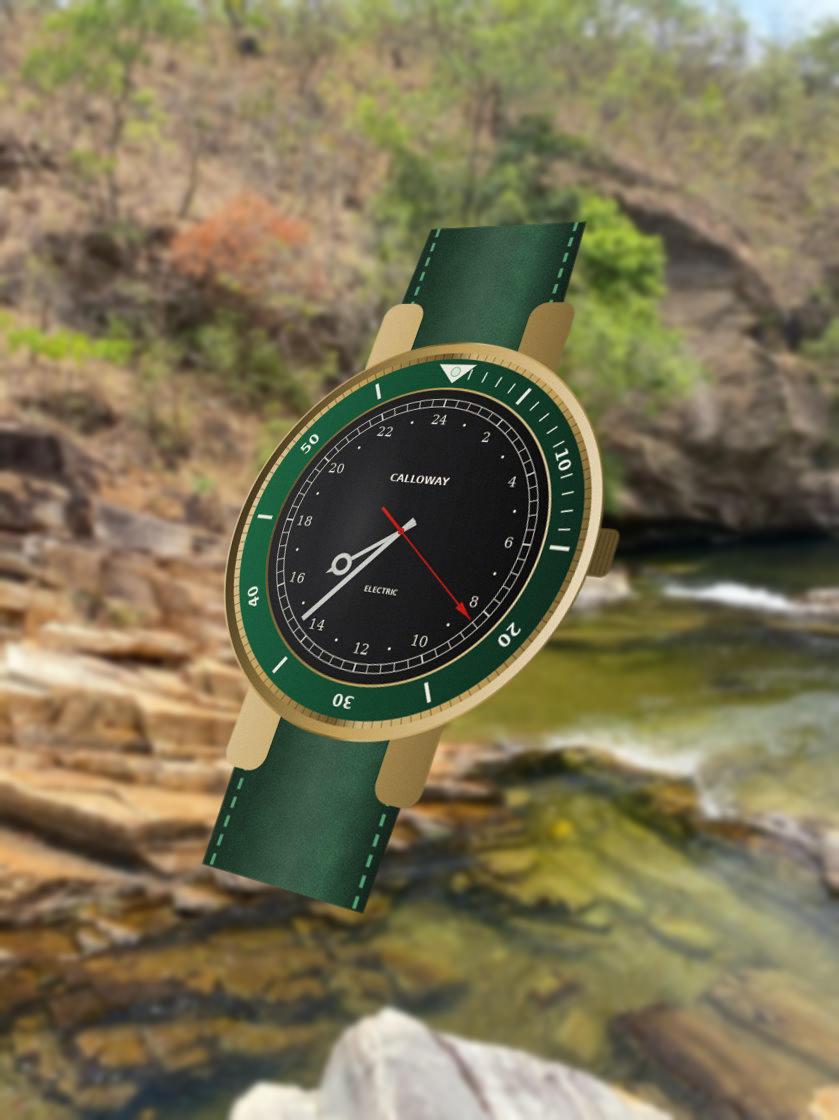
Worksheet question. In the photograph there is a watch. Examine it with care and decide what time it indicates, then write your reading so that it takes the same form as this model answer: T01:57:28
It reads T15:36:21
